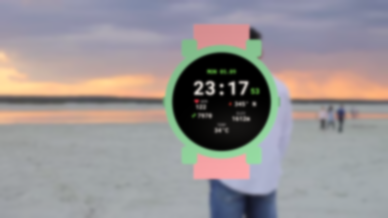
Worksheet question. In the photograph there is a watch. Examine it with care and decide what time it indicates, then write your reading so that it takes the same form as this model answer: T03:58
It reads T23:17
